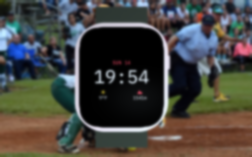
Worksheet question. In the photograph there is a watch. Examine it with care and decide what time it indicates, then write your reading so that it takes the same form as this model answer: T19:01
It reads T19:54
